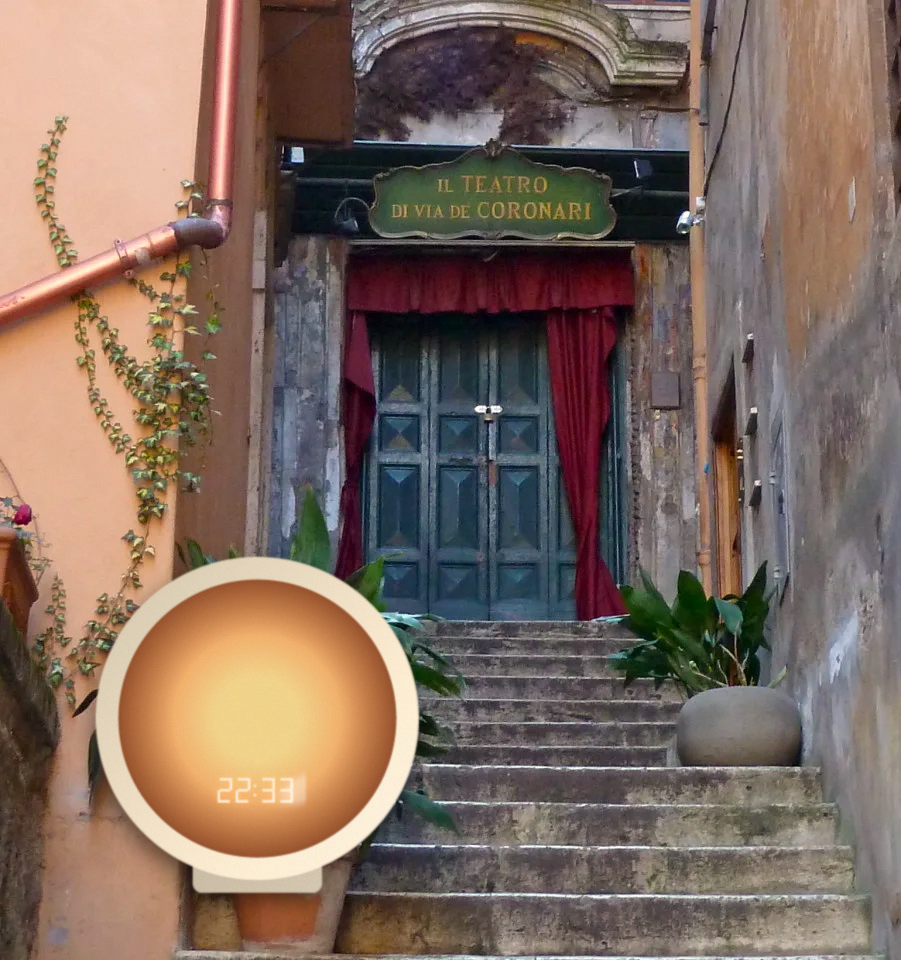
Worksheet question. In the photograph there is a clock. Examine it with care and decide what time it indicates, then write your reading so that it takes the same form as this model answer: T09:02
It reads T22:33
